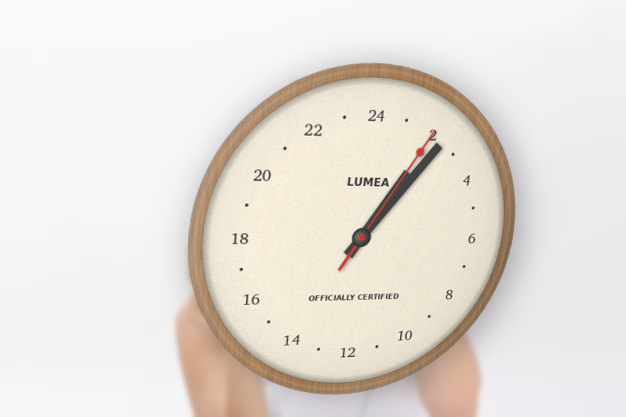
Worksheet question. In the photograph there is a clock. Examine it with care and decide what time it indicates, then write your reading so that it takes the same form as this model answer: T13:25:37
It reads T02:06:05
